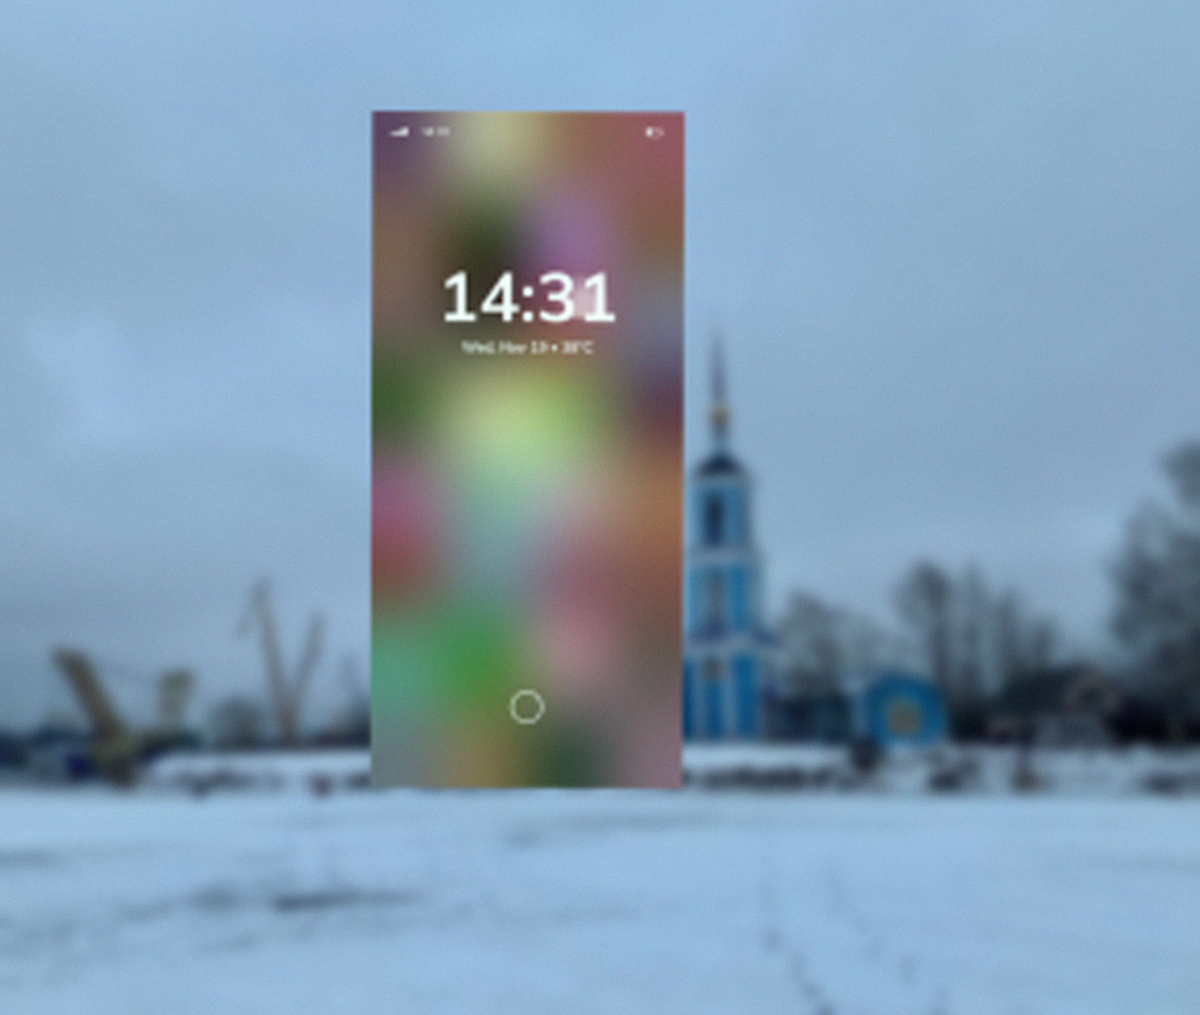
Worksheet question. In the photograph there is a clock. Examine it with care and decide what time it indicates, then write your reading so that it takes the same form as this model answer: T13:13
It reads T14:31
